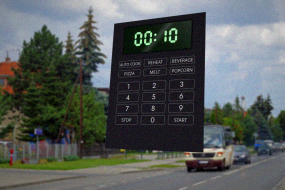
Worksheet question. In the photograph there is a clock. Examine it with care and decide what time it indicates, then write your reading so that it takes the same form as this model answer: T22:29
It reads T00:10
